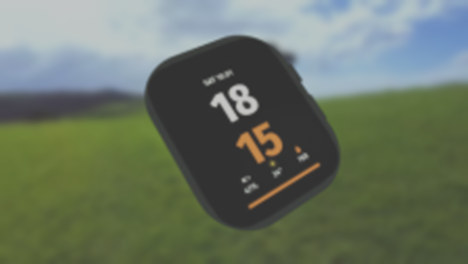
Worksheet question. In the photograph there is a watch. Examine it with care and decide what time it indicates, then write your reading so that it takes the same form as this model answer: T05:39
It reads T18:15
